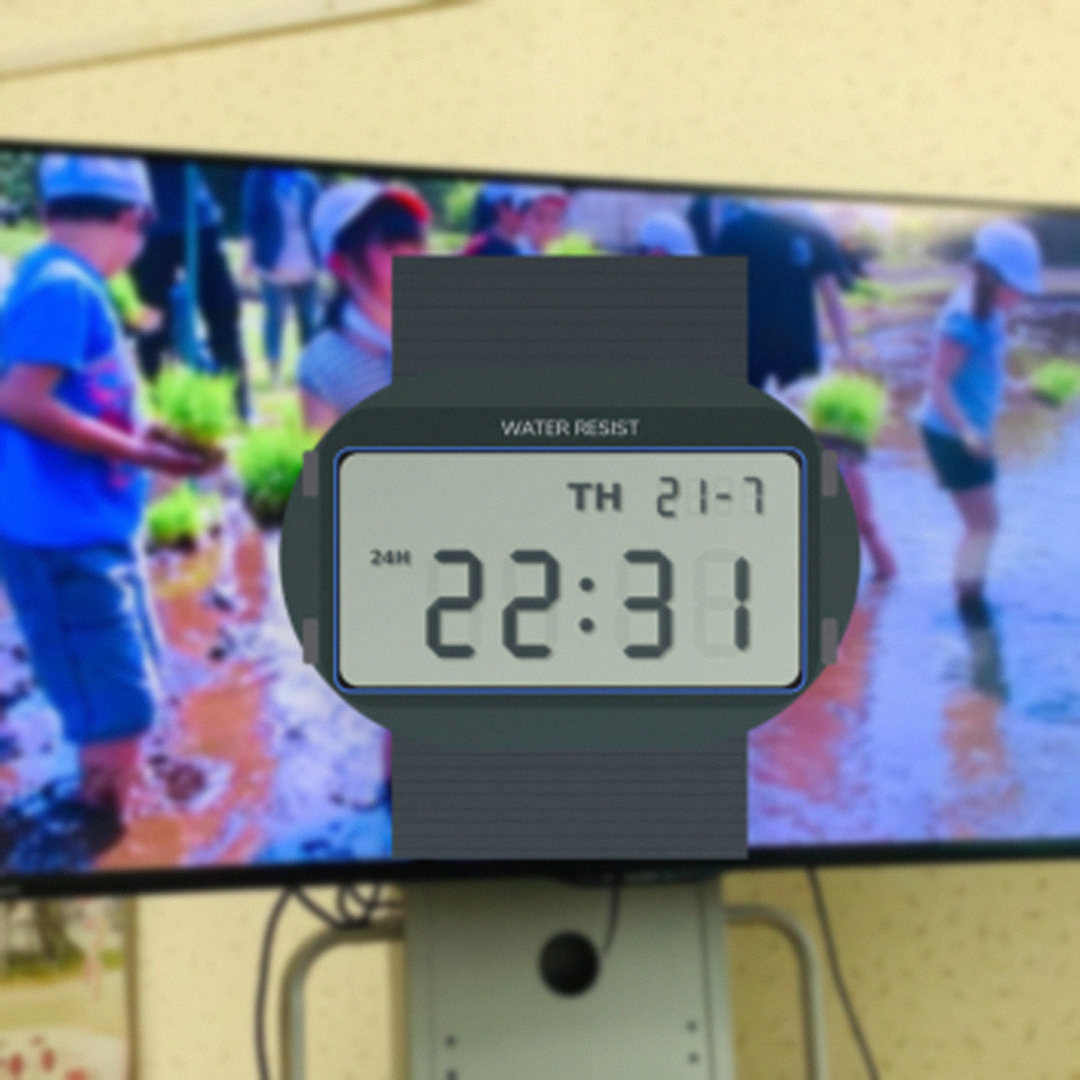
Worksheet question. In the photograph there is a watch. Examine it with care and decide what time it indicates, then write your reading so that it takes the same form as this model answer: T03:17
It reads T22:31
